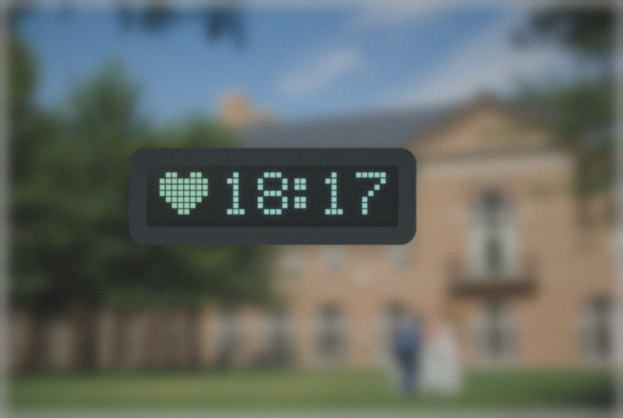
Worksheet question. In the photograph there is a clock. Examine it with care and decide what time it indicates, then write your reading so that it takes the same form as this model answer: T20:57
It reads T18:17
